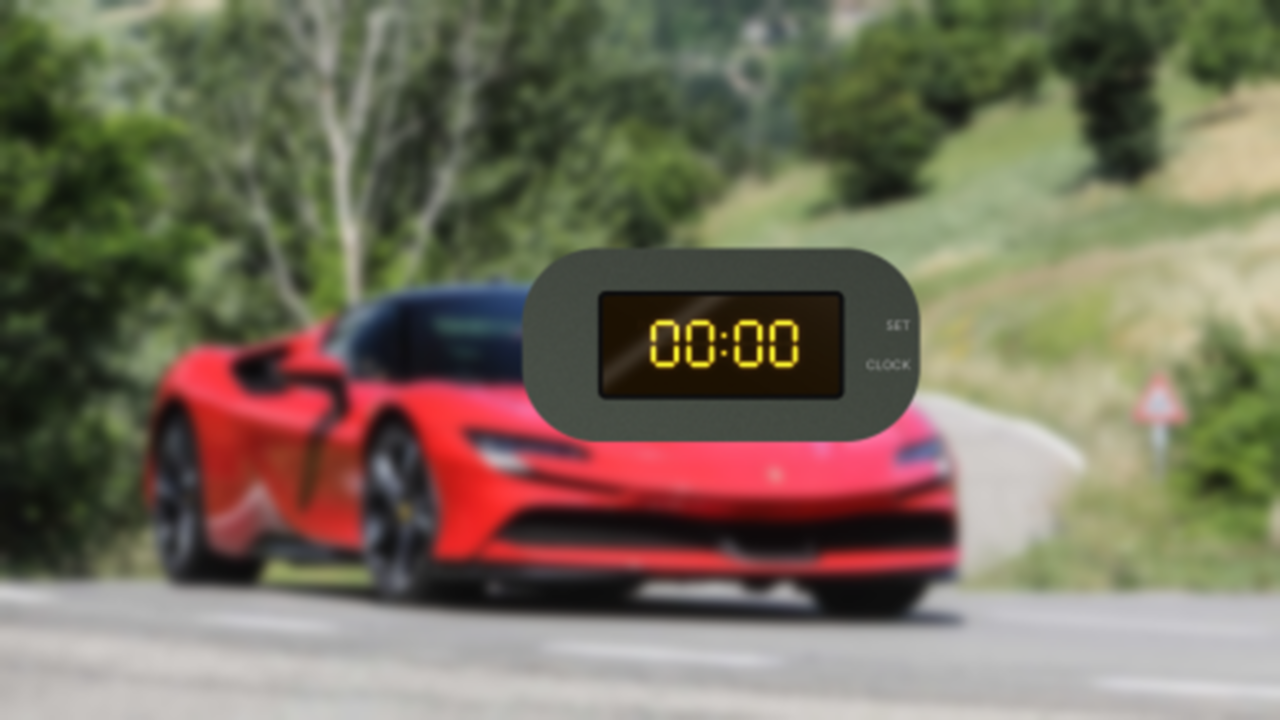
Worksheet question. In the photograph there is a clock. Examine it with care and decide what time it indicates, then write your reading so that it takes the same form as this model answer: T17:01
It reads T00:00
